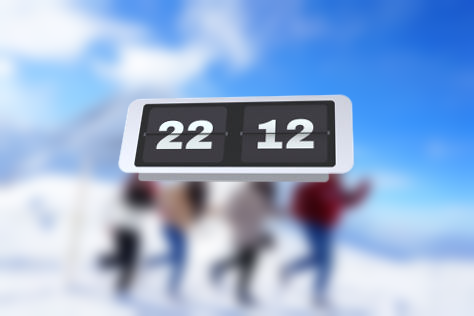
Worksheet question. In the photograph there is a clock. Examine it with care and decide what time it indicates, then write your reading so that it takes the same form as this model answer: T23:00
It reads T22:12
